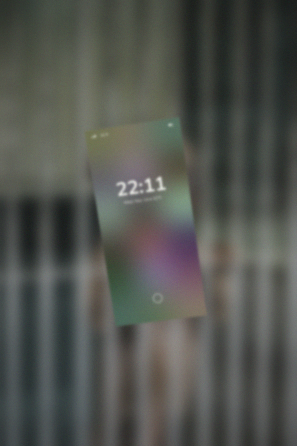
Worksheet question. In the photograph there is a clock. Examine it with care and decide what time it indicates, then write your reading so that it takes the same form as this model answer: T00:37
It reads T22:11
